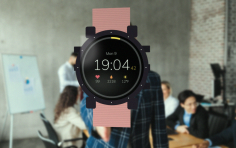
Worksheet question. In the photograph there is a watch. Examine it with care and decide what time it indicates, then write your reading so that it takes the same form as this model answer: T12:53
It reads T19:04
